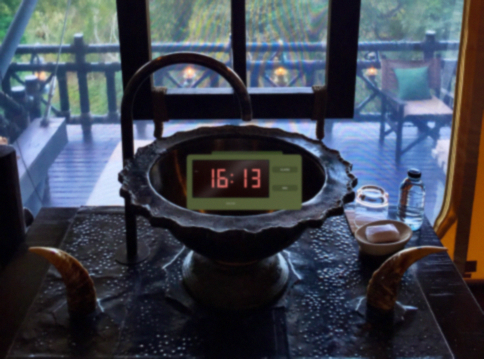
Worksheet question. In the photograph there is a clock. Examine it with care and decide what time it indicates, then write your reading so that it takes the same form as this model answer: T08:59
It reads T16:13
